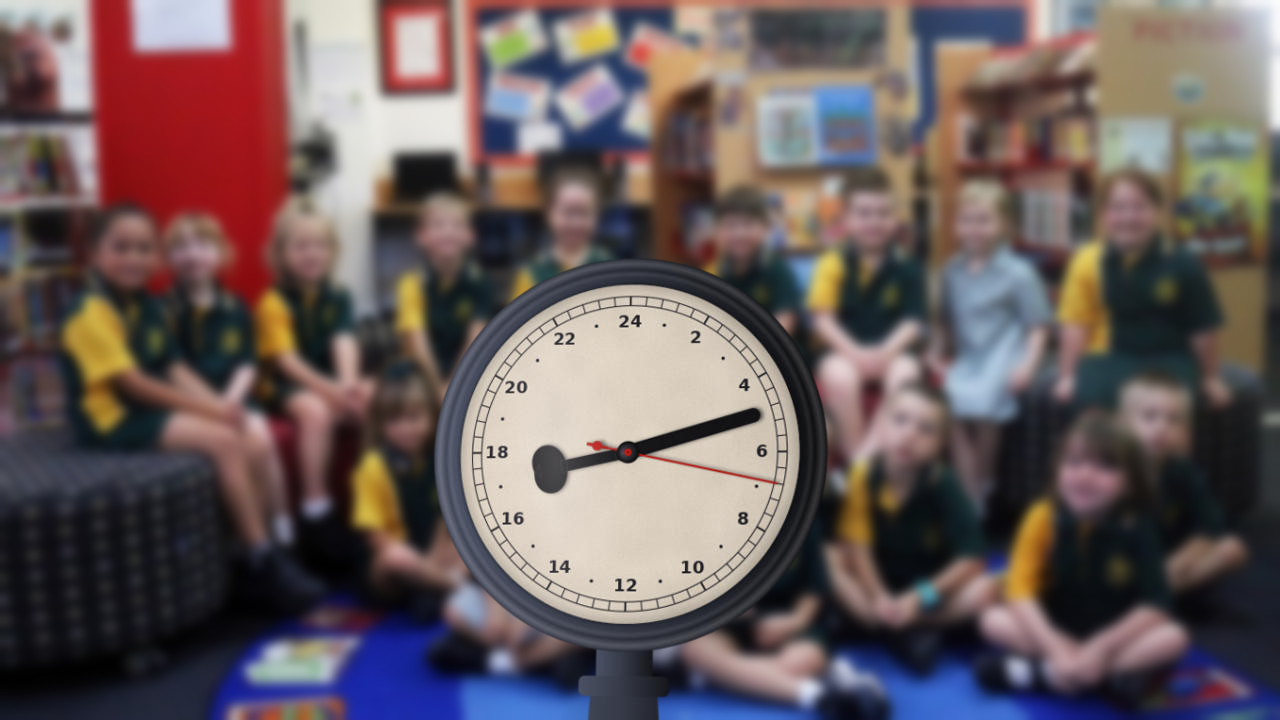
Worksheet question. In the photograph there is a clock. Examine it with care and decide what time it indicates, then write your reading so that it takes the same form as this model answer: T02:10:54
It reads T17:12:17
